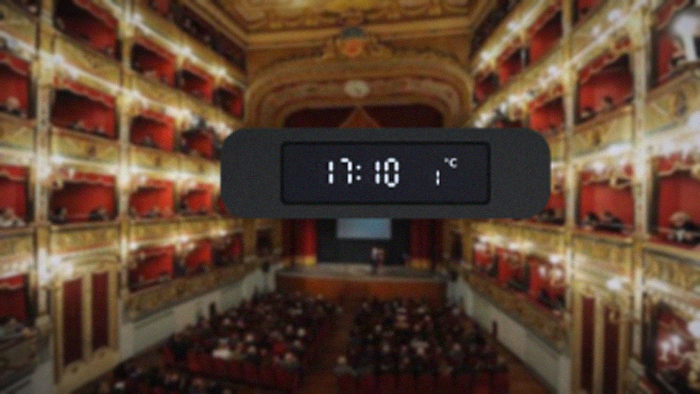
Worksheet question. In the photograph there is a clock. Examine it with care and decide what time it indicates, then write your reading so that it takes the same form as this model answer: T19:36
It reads T17:10
